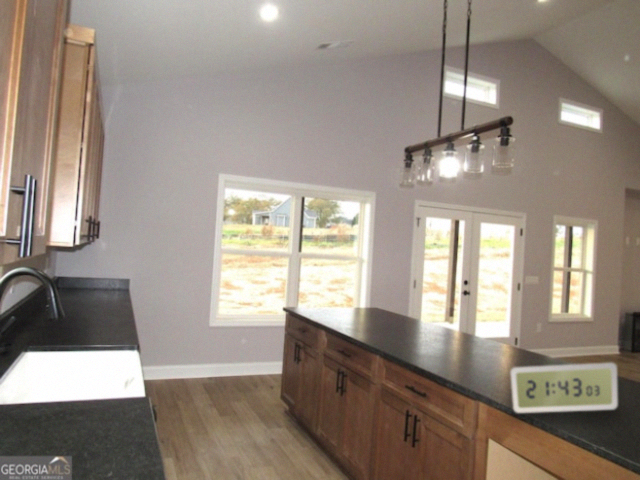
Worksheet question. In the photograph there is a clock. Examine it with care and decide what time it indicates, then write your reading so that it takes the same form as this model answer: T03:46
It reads T21:43
